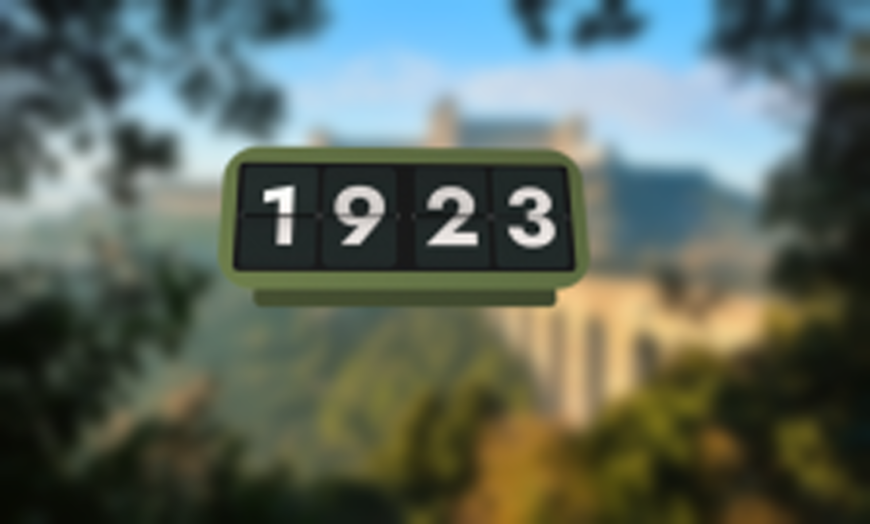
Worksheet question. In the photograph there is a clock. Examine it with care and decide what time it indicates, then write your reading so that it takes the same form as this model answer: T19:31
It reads T19:23
